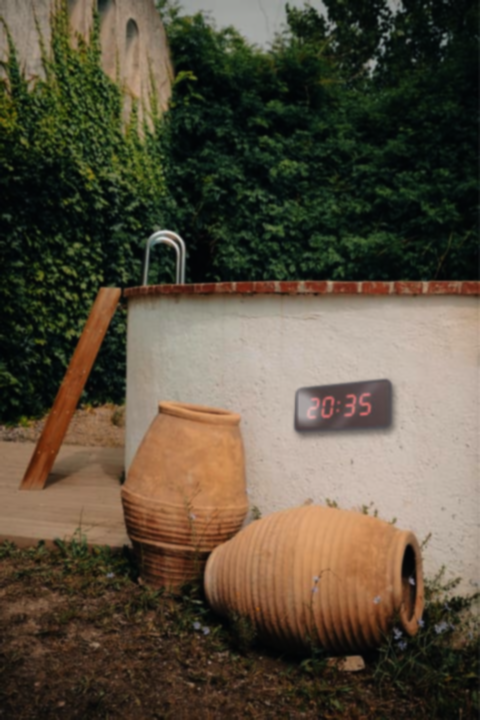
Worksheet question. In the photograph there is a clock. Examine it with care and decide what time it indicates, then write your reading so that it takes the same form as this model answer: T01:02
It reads T20:35
